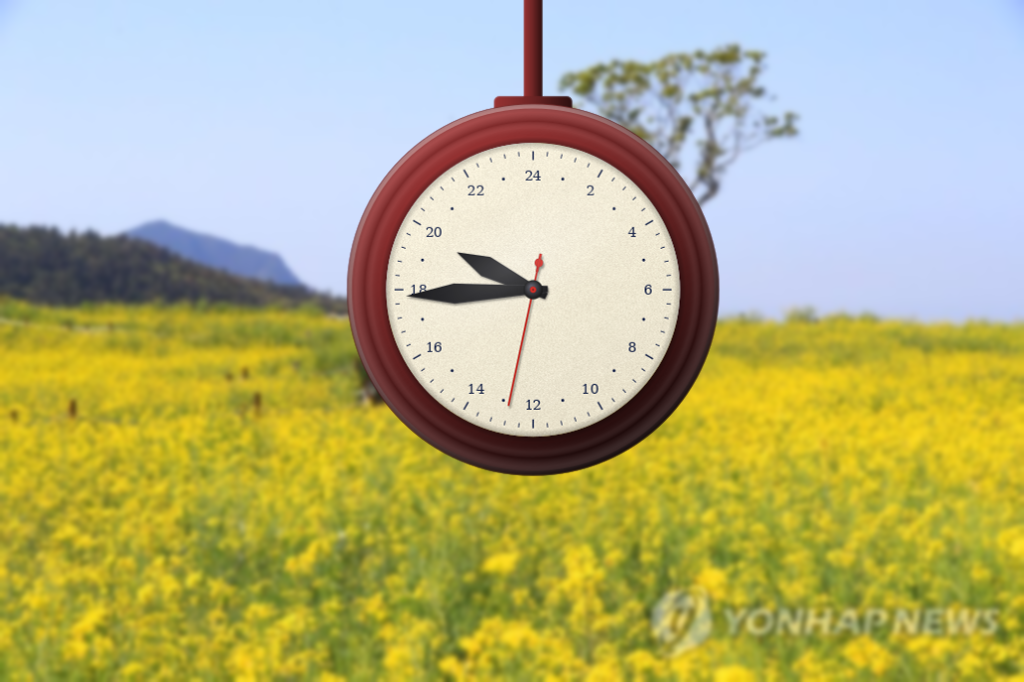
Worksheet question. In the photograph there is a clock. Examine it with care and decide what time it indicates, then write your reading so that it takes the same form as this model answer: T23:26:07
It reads T19:44:32
